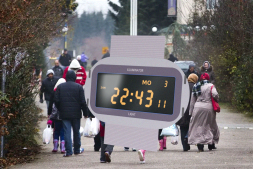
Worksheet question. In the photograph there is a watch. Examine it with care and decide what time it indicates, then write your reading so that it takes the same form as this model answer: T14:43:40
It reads T22:43:11
